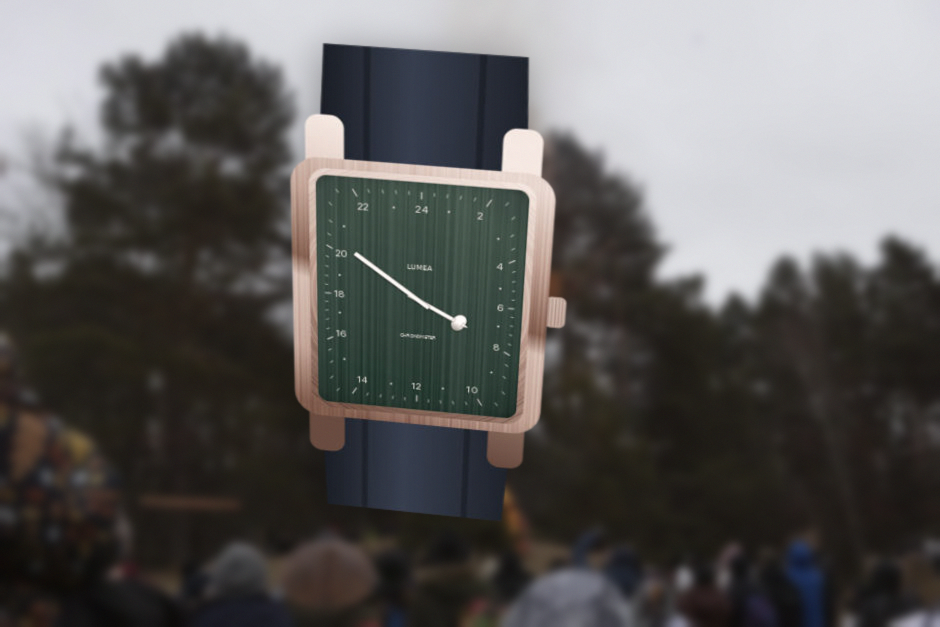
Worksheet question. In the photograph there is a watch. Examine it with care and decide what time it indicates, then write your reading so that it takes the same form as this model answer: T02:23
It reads T07:51
